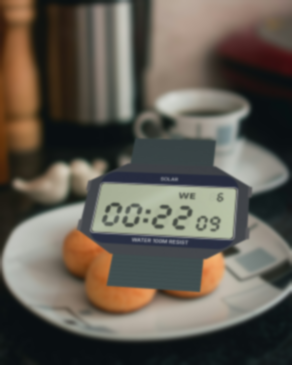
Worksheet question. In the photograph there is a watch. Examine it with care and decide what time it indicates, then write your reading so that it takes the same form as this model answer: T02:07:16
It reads T00:22:09
